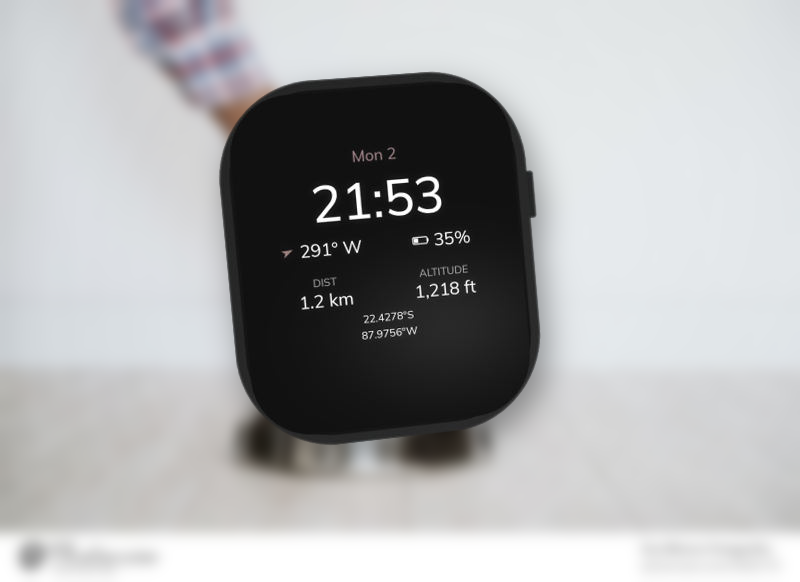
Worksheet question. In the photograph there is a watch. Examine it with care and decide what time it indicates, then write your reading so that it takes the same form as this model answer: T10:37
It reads T21:53
